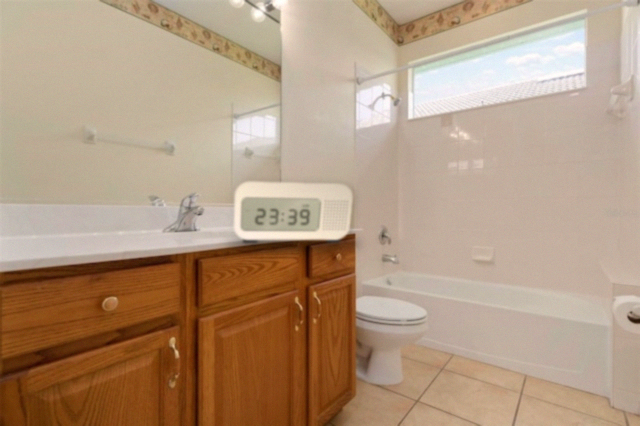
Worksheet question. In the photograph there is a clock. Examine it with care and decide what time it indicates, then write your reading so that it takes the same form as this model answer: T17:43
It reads T23:39
